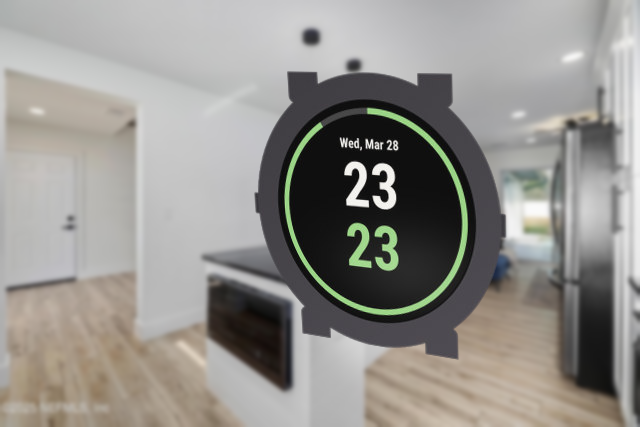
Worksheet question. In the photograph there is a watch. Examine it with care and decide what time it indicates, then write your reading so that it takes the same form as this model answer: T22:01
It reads T23:23
